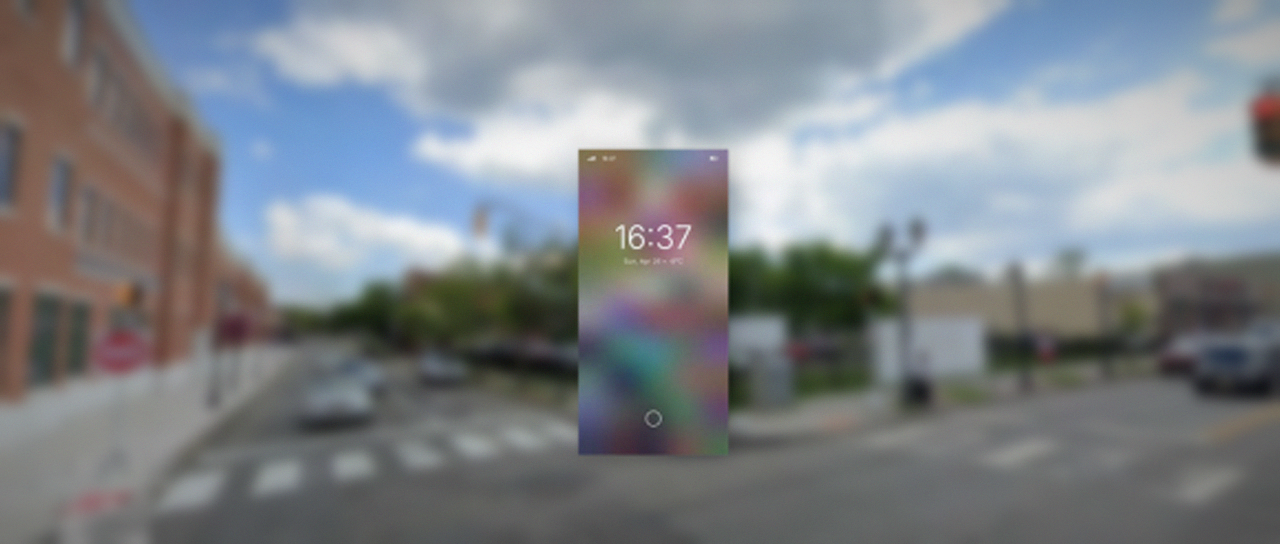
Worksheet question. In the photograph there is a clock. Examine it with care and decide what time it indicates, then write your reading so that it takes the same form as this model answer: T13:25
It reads T16:37
